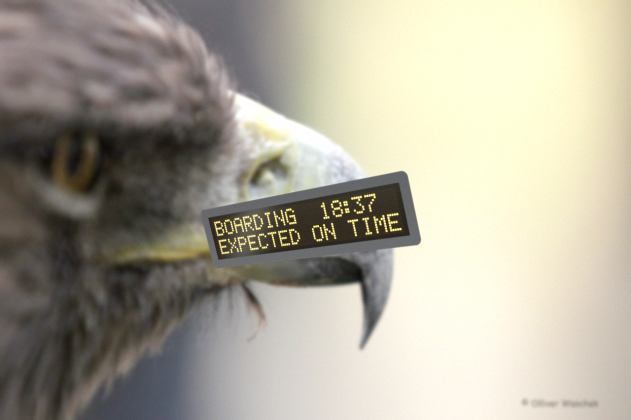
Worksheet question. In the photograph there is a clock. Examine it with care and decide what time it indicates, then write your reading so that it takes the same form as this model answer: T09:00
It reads T18:37
